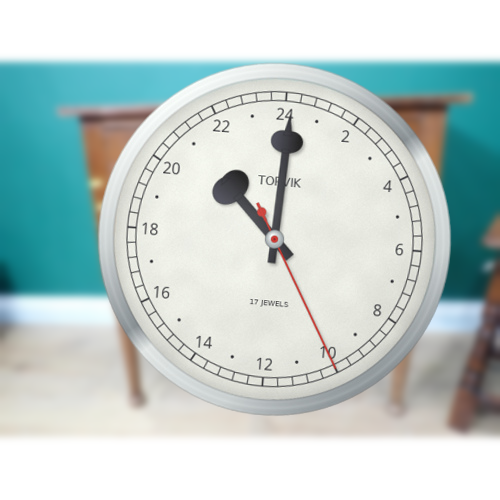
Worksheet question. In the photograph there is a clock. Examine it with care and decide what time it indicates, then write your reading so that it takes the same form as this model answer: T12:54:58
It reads T21:00:25
